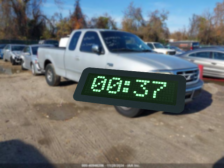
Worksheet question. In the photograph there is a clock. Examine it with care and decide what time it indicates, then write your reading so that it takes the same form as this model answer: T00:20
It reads T00:37
